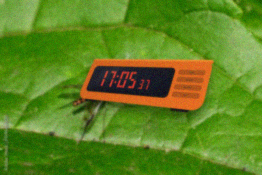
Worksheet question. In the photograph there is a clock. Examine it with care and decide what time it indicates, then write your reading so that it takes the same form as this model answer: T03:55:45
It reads T17:05:37
